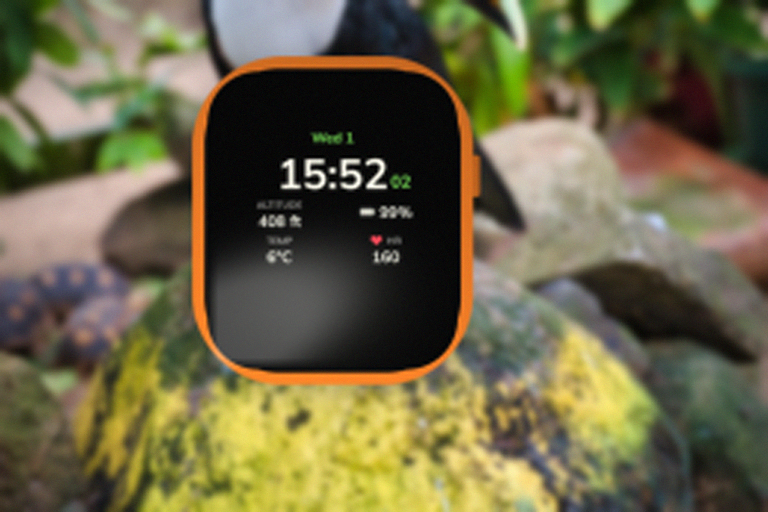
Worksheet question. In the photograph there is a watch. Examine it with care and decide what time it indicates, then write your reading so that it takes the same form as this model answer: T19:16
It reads T15:52
